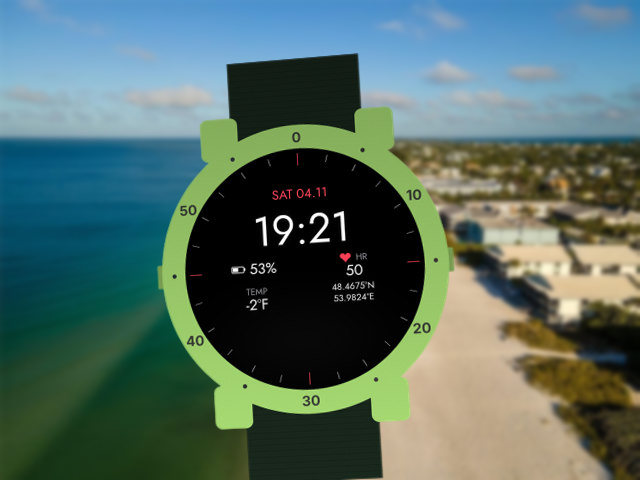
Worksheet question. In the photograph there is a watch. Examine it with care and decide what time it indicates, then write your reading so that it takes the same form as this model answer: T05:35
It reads T19:21
